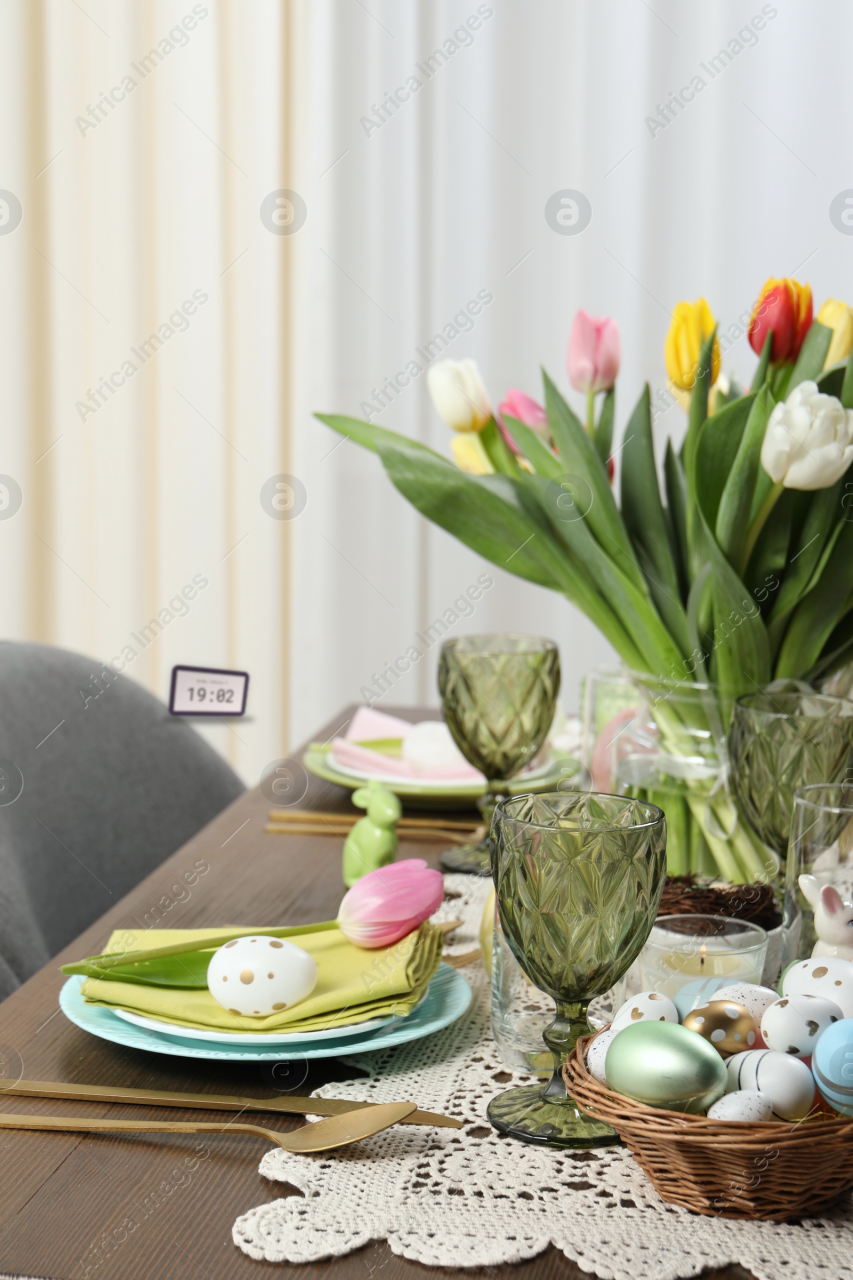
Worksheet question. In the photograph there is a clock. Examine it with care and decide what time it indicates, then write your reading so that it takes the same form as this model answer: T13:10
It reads T19:02
